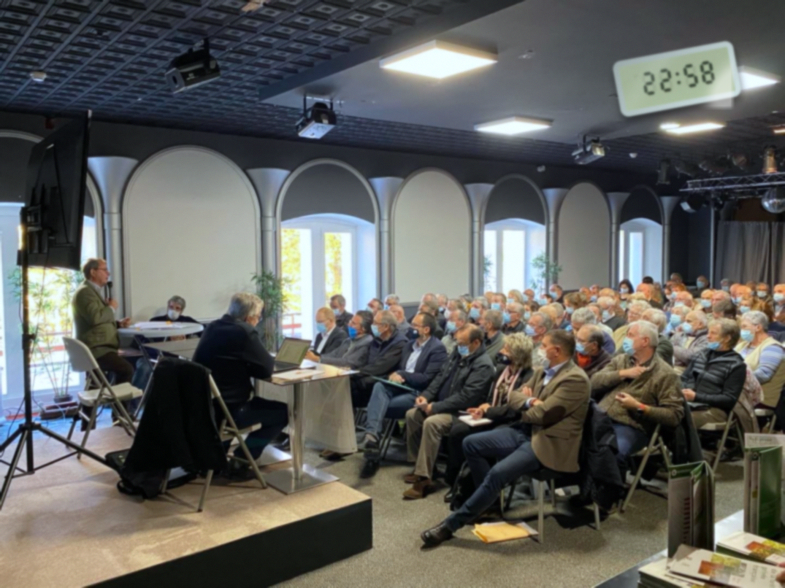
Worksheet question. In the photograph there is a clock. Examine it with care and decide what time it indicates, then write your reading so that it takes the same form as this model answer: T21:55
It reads T22:58
